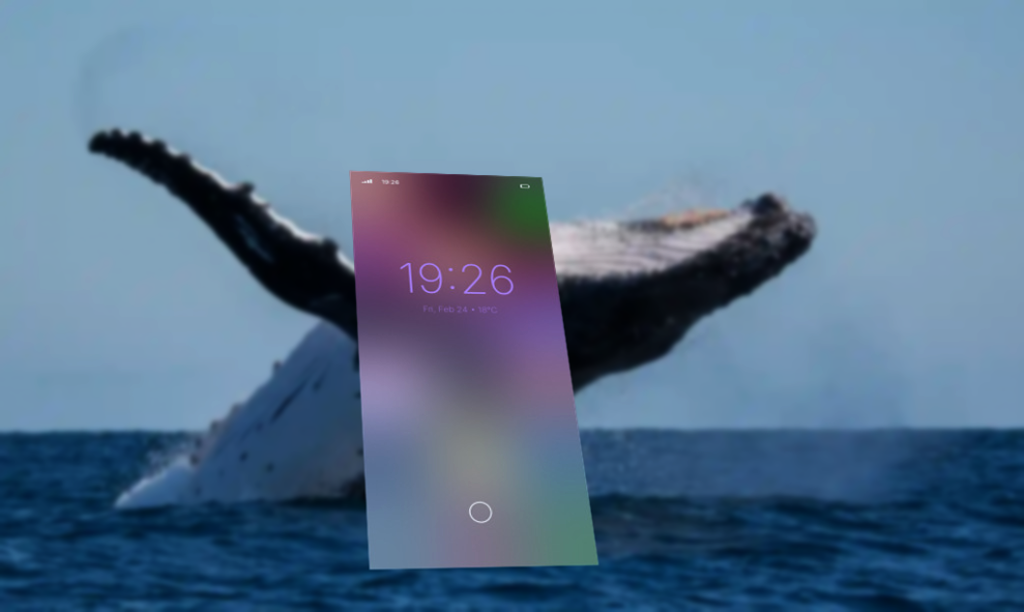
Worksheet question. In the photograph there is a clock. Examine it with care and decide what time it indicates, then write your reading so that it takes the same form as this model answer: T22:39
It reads T19:26
